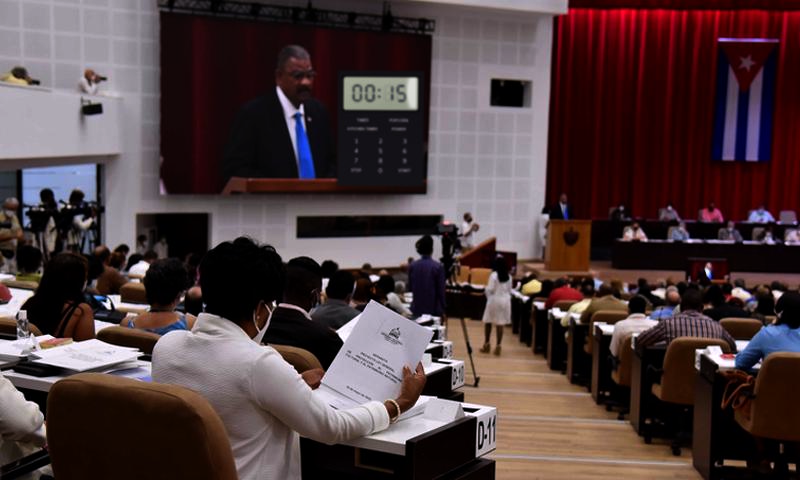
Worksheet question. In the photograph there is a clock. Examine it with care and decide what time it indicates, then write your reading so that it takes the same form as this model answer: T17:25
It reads T00:15
